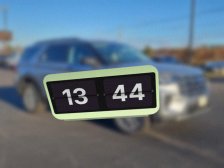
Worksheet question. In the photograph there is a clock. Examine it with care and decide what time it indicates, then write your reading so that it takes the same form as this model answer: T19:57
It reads T13:44
